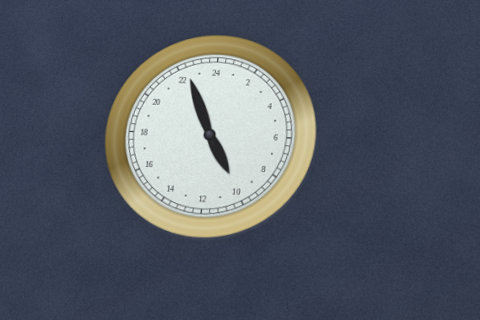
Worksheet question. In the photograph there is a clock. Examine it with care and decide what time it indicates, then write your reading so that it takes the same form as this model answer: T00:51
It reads T09:56
